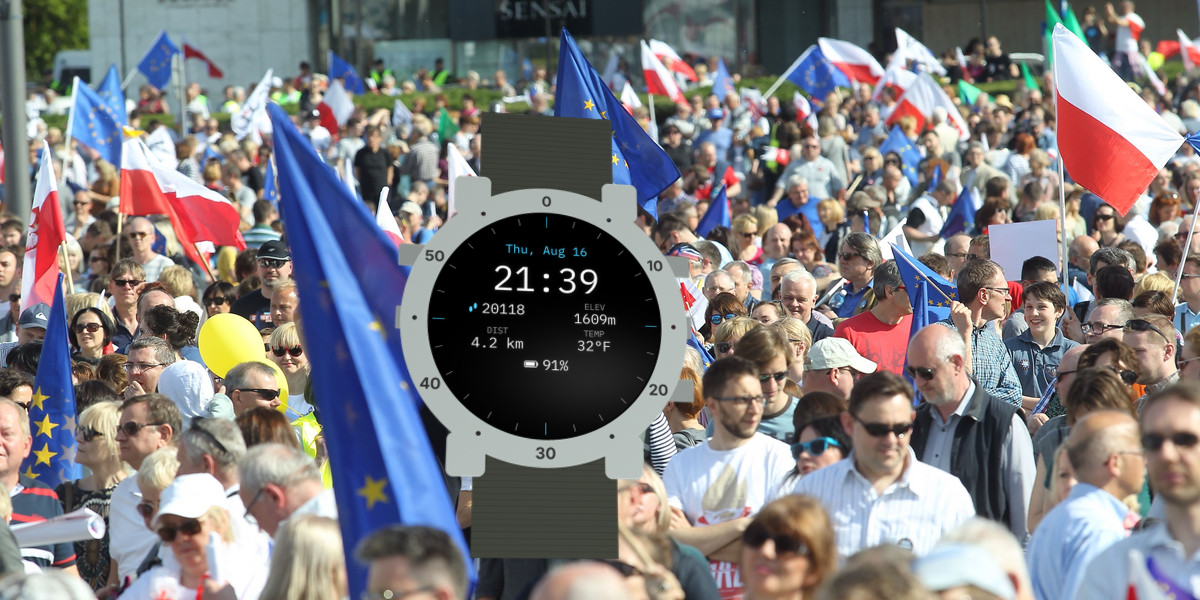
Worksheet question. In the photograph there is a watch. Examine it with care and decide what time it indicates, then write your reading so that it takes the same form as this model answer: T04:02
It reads T21:39
